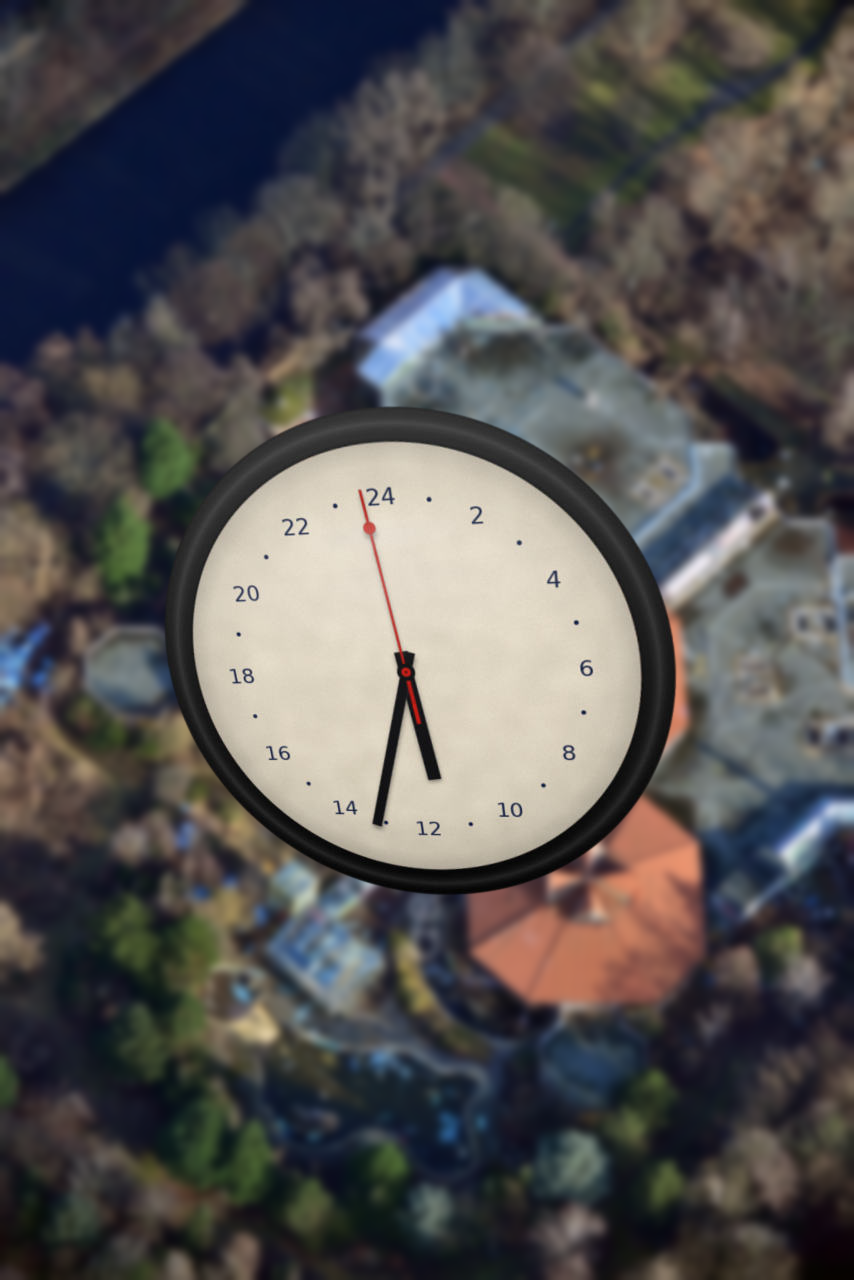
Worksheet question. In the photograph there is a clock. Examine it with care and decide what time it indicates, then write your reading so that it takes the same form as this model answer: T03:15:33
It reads T11:32:59
